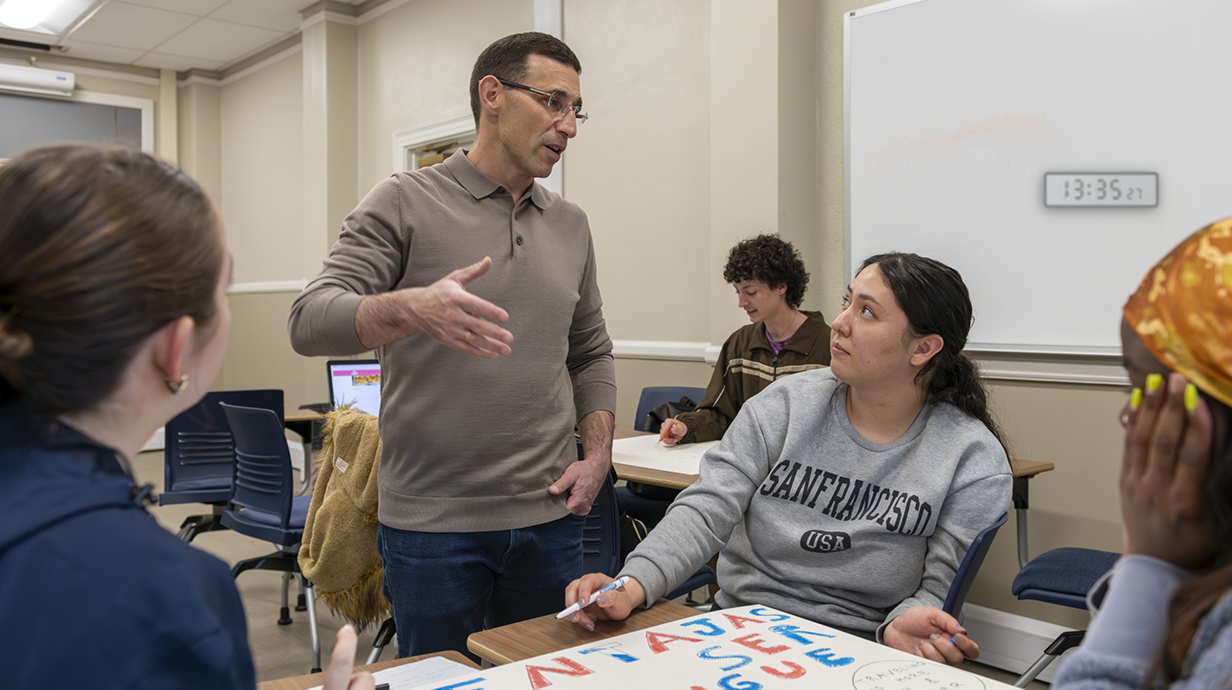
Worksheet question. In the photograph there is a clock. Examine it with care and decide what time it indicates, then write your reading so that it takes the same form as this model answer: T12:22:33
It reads T13:35:27
